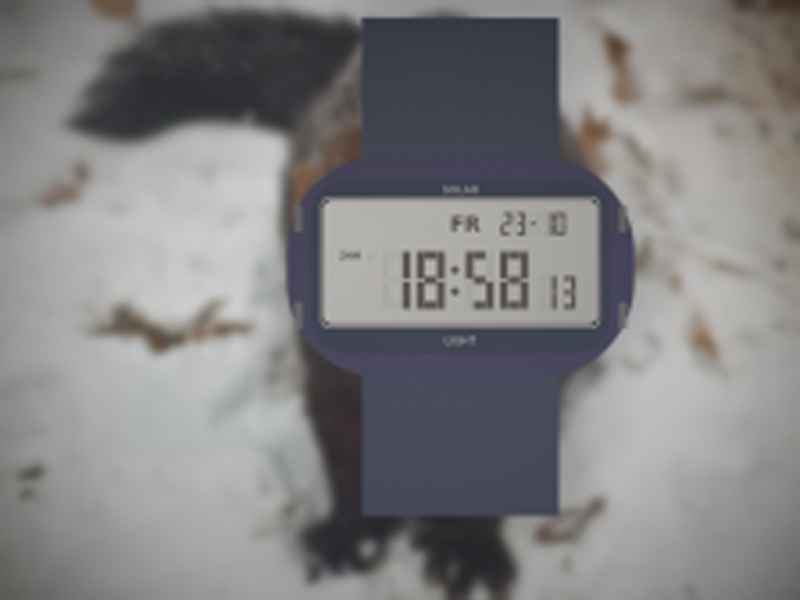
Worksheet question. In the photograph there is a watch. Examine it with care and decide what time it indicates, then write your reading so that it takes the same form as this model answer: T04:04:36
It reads T18:58:13
